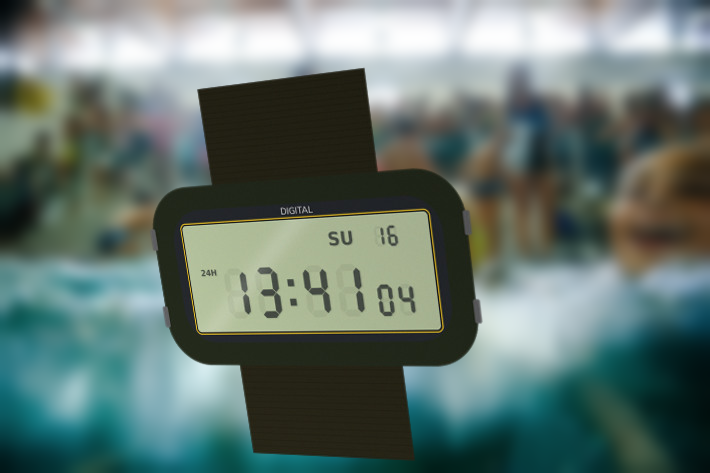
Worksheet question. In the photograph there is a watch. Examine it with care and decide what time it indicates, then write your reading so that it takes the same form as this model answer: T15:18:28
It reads T13:41:04
